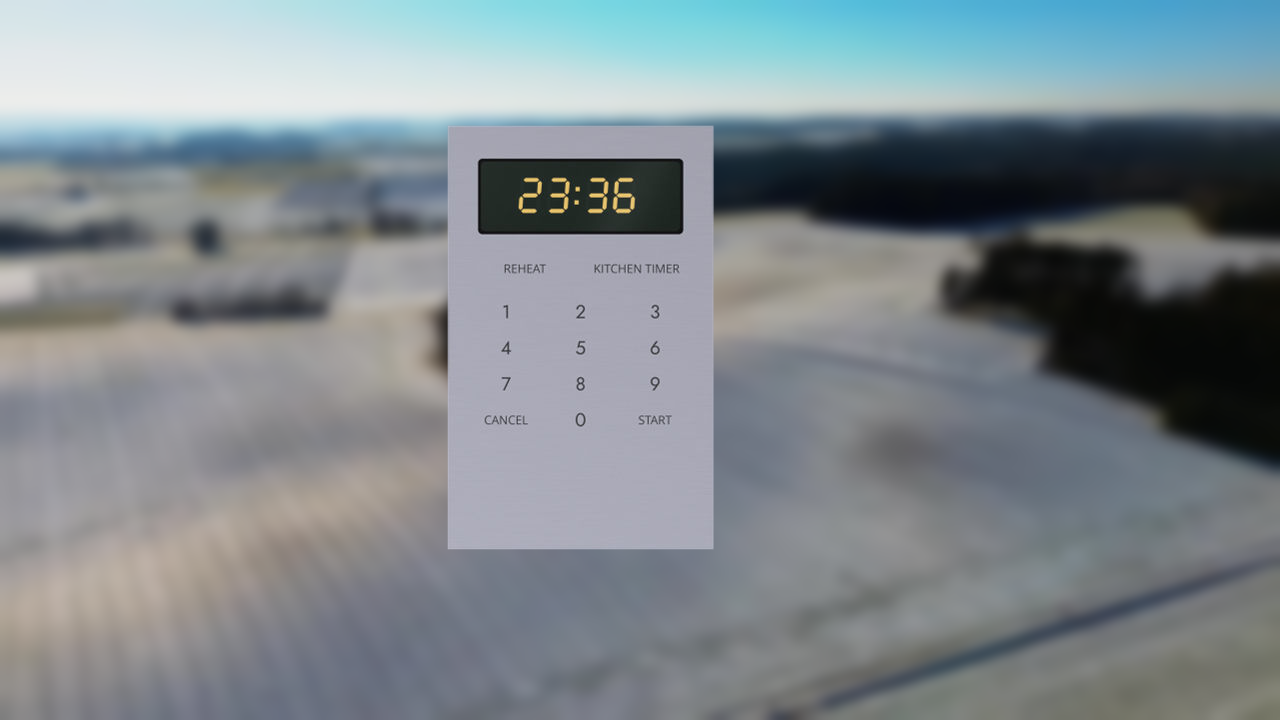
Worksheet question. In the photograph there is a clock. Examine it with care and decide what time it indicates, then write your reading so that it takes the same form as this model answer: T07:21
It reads T23:36
